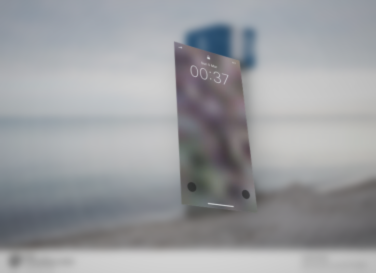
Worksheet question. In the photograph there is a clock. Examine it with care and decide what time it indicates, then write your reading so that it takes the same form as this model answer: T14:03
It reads T00:37
